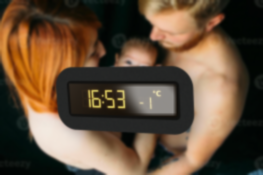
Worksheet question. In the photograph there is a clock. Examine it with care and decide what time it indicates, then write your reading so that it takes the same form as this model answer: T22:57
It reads T16:53
